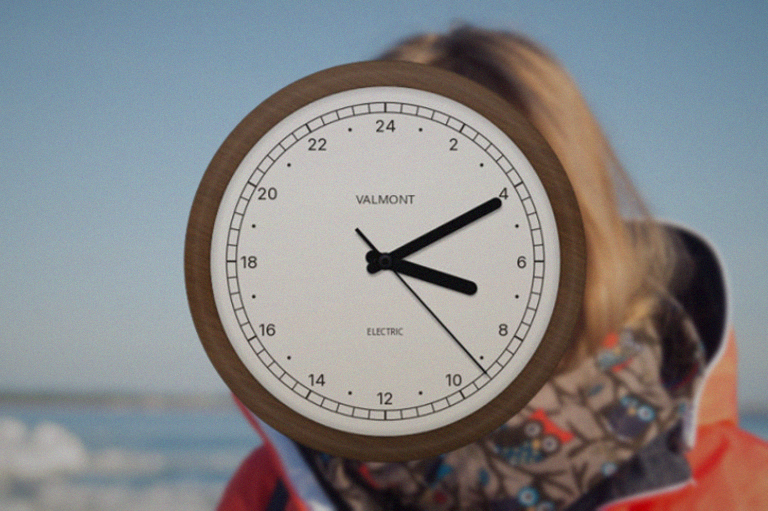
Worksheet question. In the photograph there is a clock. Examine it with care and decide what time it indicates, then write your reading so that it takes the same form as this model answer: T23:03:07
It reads T07:10:23
